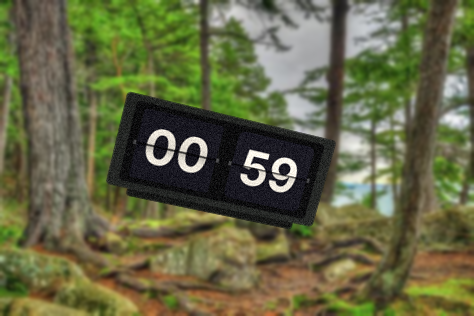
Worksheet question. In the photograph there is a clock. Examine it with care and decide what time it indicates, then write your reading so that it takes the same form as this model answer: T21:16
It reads T00:59
